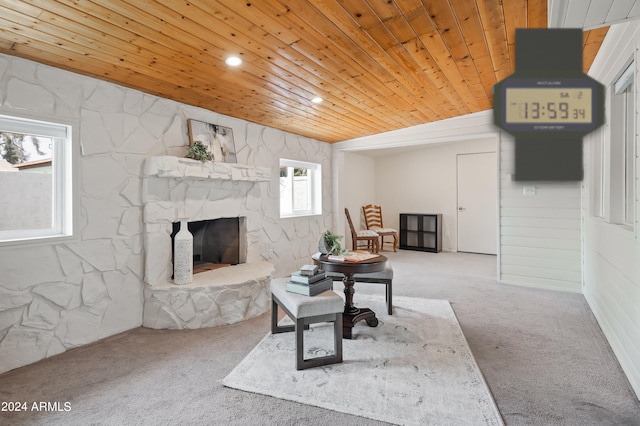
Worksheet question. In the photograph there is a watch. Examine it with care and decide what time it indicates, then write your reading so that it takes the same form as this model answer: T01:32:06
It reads T13:59:34
